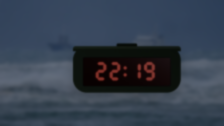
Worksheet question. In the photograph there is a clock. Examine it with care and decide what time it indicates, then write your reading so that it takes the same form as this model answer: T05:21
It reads T22:19
